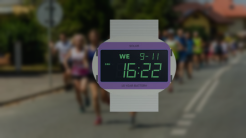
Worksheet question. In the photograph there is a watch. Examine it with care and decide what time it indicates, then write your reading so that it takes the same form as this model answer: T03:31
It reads T16:22
